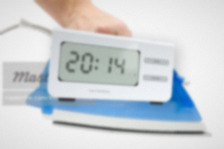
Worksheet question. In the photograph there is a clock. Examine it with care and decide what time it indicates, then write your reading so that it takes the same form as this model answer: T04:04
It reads T20:14
